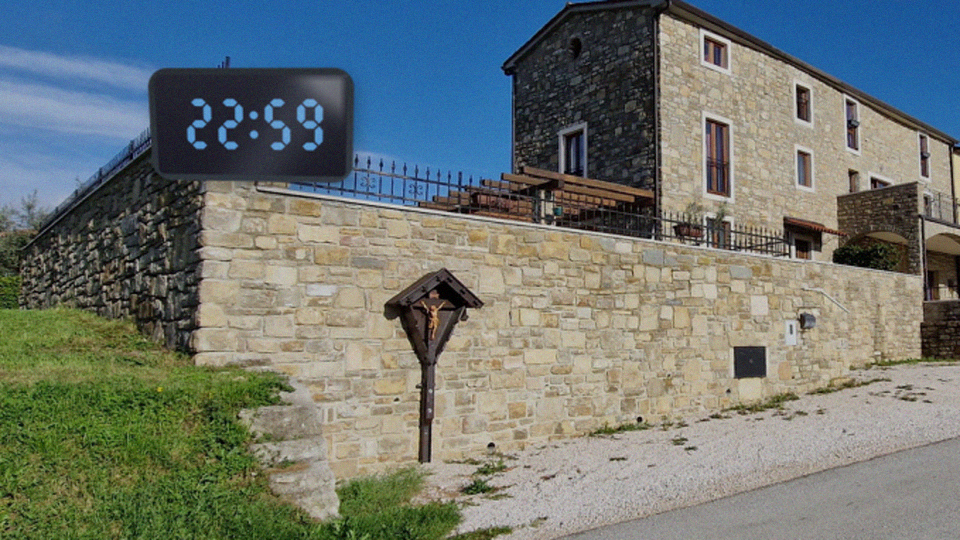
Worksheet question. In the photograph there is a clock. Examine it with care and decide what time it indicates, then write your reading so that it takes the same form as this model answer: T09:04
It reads T22:59
